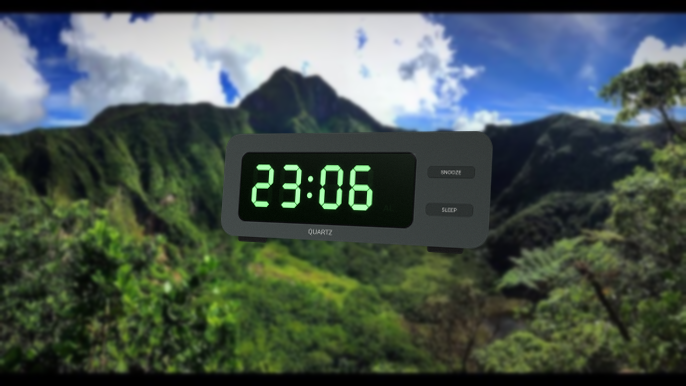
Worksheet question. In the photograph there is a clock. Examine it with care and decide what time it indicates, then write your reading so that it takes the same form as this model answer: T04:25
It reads T23:06
